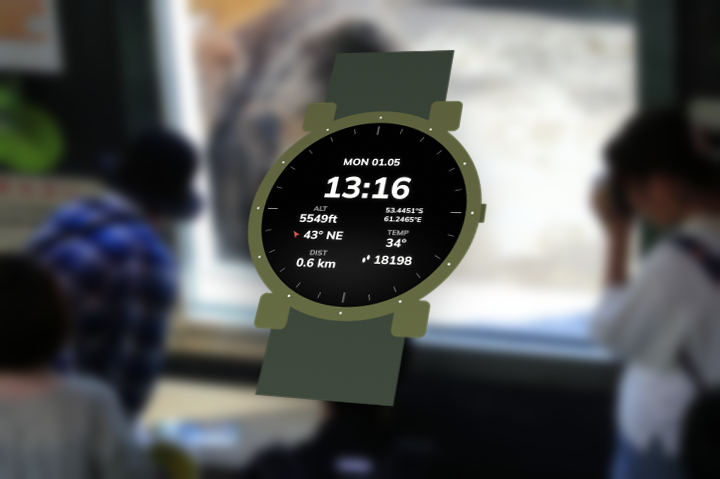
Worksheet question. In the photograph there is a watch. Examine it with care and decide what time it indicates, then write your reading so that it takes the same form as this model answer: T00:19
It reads T13:16
